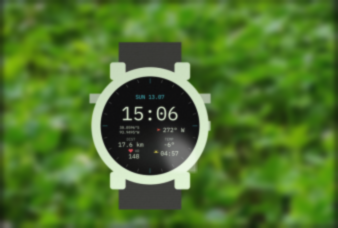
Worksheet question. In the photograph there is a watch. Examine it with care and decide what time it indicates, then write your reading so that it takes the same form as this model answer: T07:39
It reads T15:06
